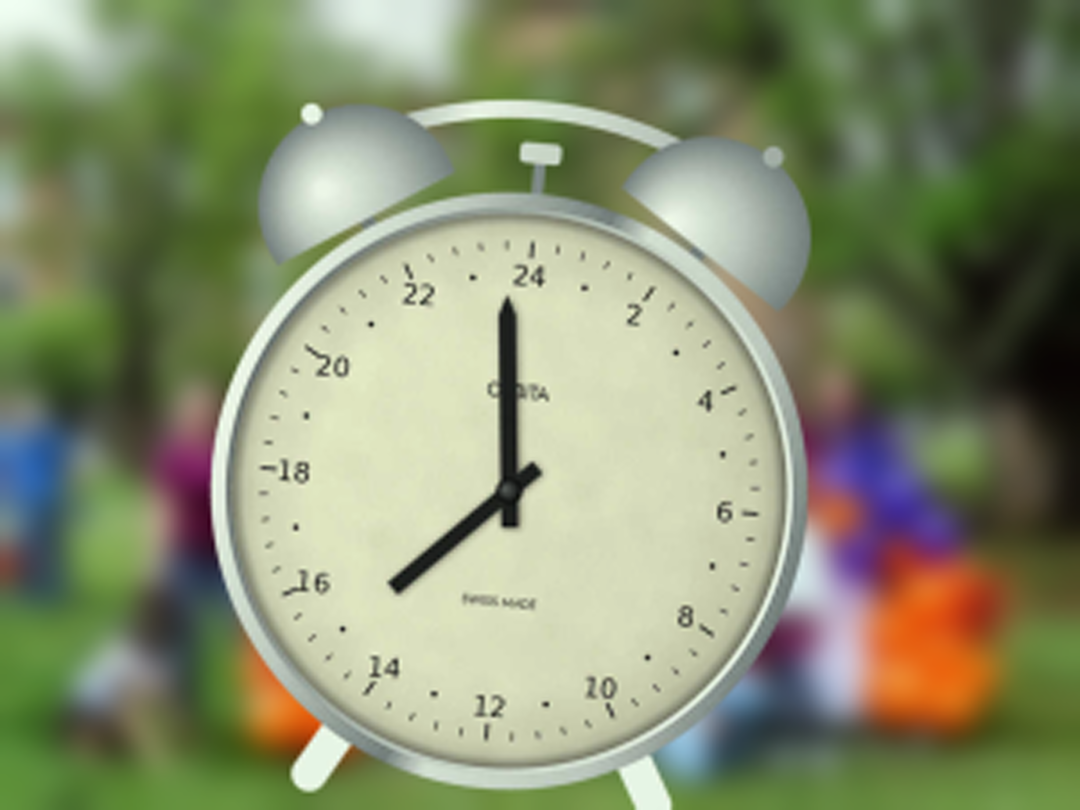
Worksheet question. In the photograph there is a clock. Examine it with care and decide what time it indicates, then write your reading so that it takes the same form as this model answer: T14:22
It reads T14:59
